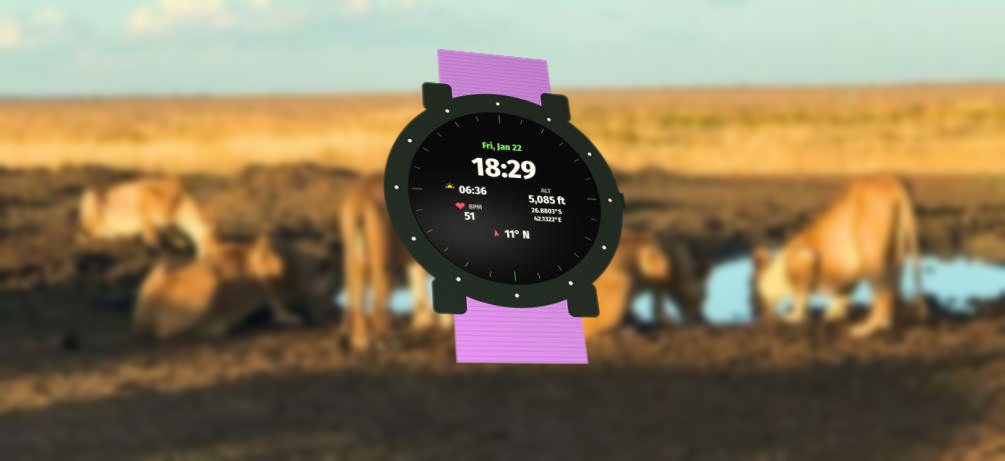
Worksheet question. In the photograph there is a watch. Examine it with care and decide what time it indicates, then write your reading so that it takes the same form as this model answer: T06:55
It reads T18:29
